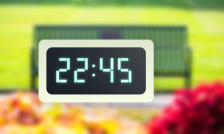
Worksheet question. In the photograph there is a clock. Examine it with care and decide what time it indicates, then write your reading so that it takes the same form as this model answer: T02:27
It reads T22:45
